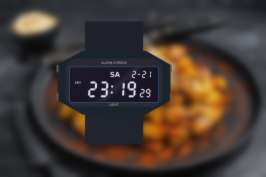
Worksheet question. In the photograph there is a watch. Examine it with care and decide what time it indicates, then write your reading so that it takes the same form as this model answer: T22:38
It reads T23:19
